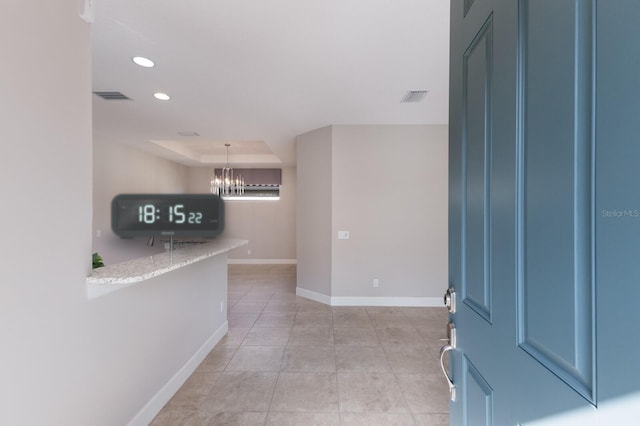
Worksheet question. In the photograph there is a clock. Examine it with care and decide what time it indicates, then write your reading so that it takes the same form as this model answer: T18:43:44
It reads T18:15:22
